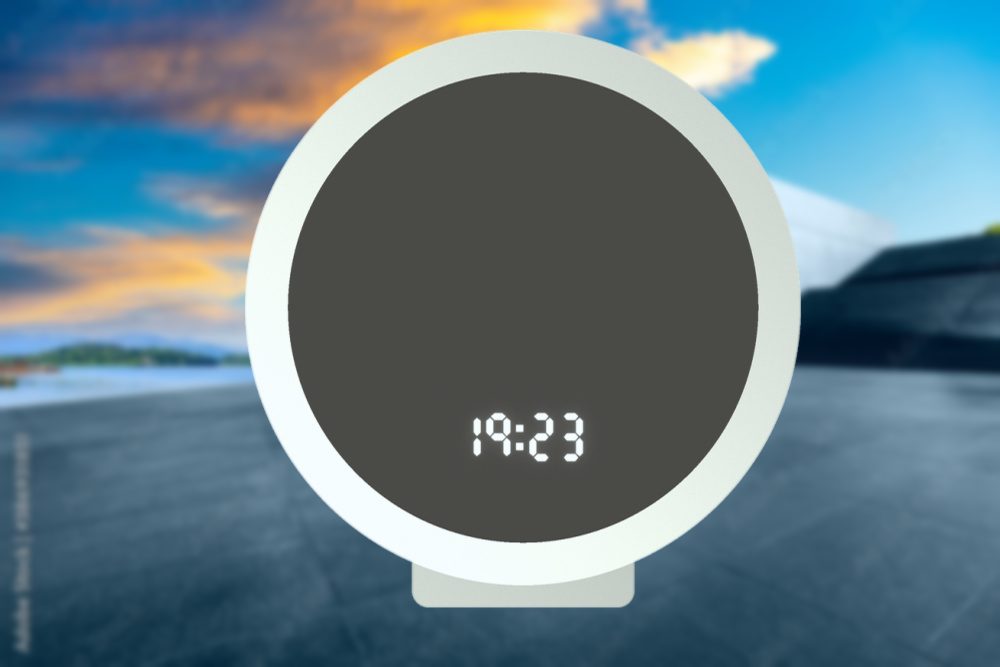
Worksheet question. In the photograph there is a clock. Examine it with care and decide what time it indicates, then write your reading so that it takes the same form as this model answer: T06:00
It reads T19:23
